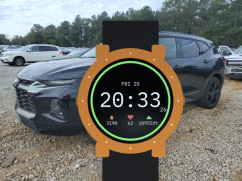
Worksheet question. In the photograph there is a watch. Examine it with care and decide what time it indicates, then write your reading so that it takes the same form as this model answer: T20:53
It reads T20:33
